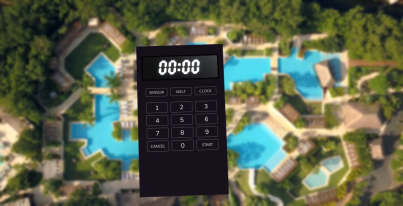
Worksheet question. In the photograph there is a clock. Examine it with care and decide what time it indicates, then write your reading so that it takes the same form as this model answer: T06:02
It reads T00:00
